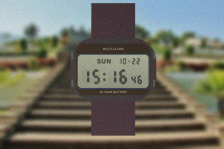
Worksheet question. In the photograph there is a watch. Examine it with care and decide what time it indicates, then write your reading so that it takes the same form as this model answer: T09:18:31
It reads T15:16:46
